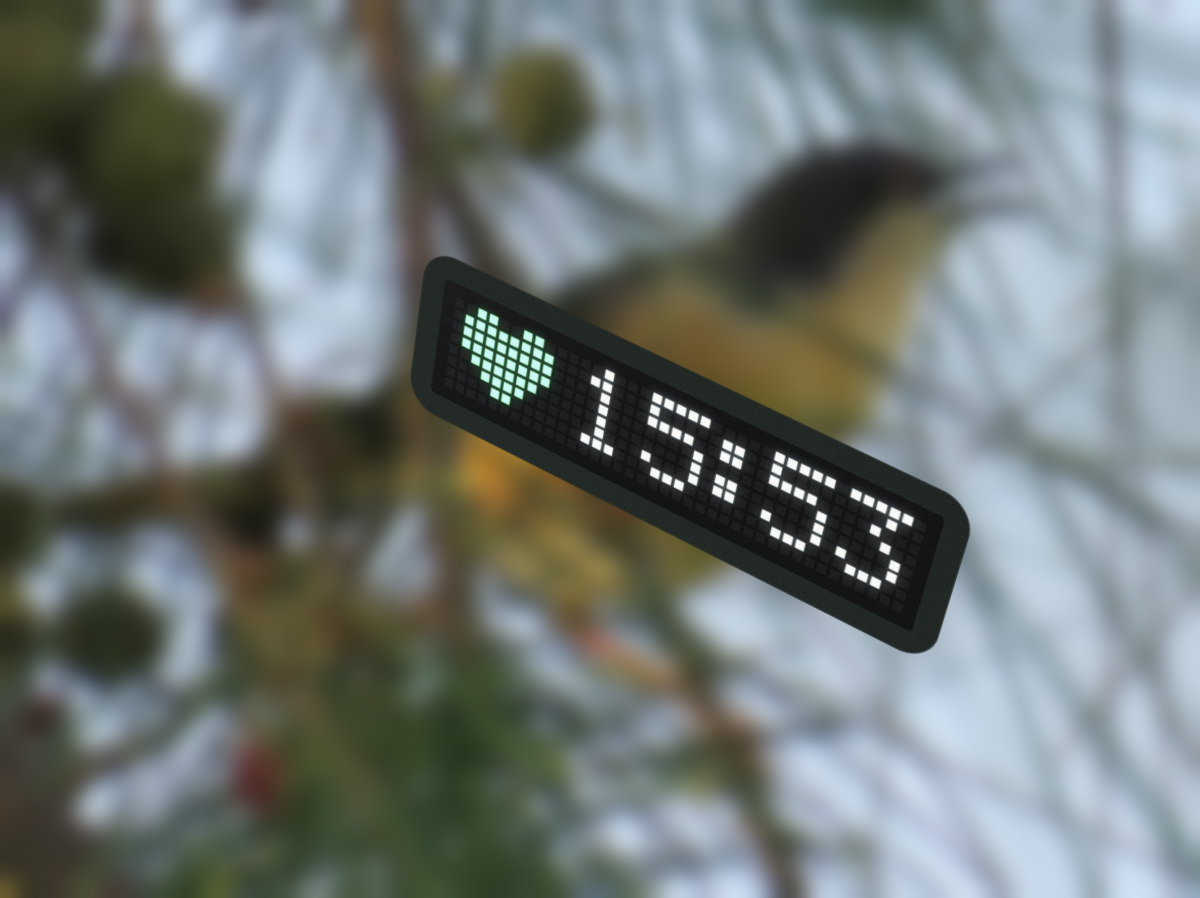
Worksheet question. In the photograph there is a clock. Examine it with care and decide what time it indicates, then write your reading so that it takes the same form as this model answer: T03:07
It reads T15:53
